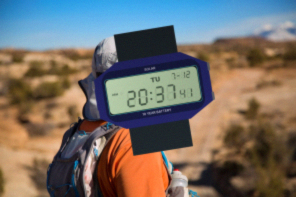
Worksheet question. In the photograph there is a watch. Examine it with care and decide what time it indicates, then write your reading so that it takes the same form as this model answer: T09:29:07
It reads T20:37:41
